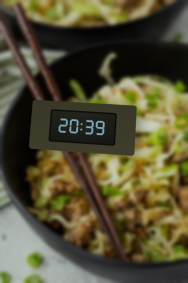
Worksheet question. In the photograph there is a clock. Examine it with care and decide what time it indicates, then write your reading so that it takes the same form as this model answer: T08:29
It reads T20:39
